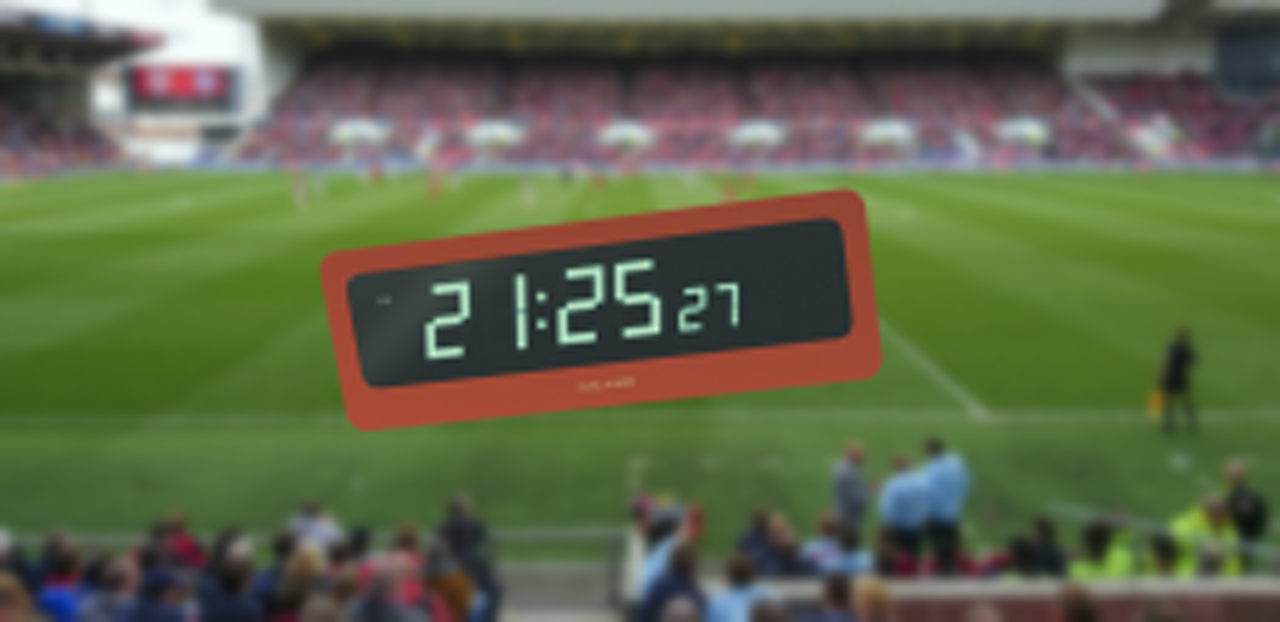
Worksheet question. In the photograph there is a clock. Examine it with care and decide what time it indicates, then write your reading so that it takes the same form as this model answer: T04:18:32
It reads T21:25:27
